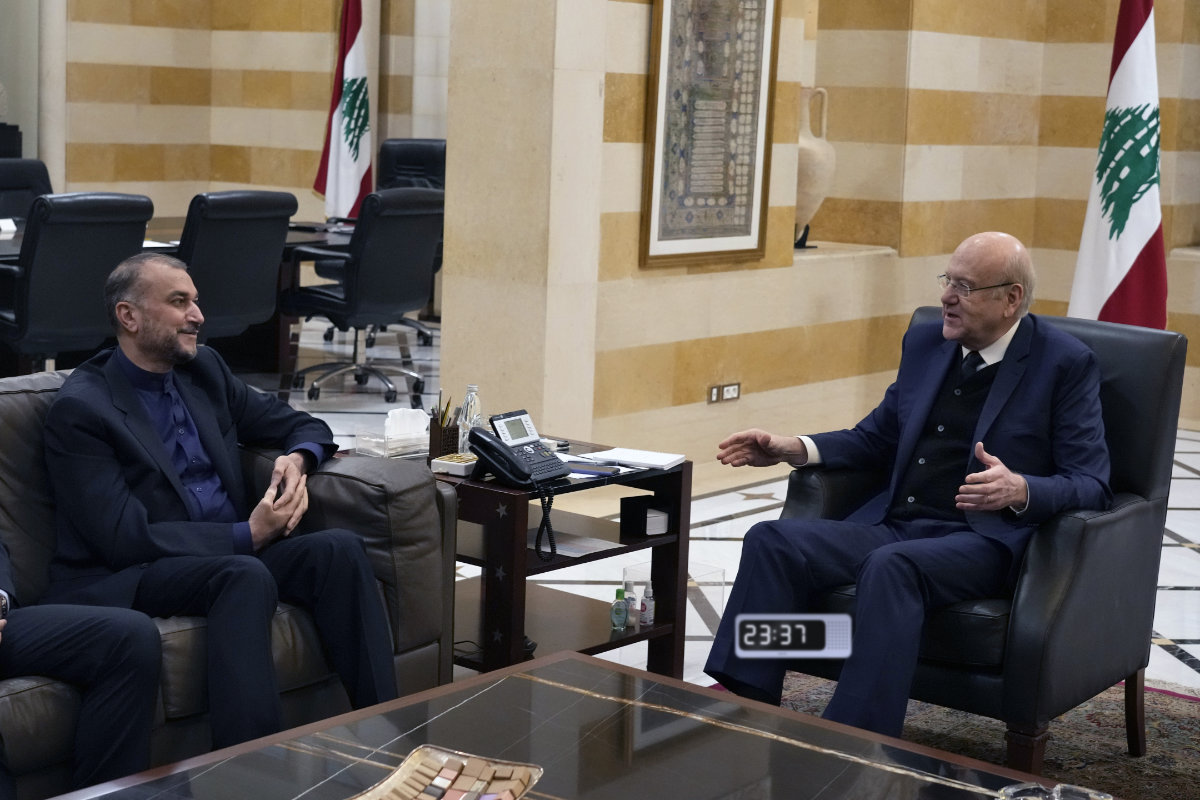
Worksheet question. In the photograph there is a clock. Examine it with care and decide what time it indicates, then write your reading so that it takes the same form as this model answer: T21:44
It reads T23:37
